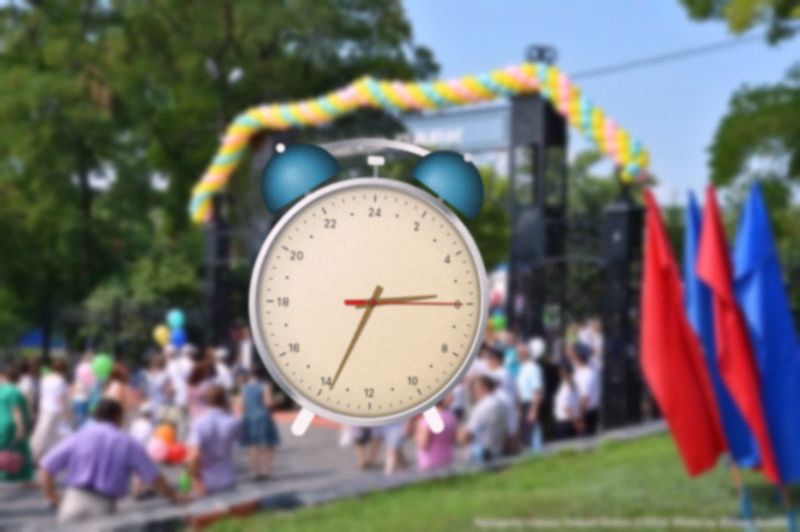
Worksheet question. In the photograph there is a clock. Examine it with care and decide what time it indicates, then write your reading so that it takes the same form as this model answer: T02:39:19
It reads T05:34:15
